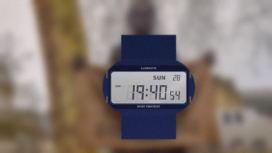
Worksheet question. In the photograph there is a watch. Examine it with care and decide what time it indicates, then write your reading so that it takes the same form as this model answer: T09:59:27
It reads T19:40:54
